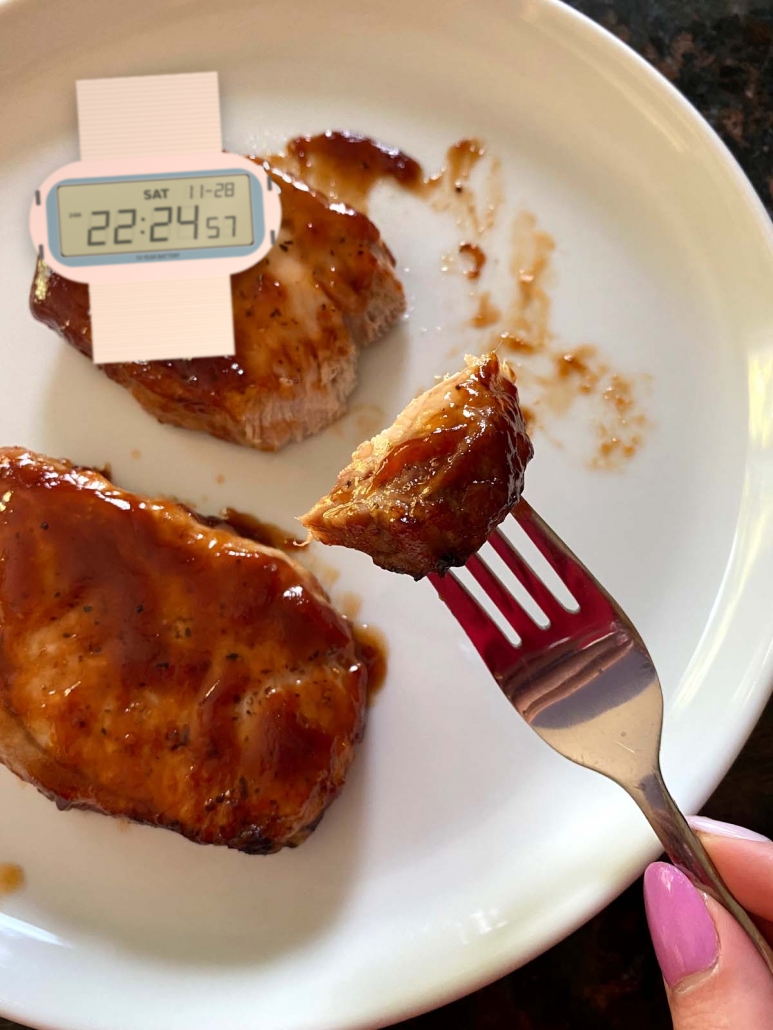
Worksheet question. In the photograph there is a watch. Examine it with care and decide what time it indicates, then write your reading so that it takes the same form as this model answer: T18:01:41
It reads T22:24:57
